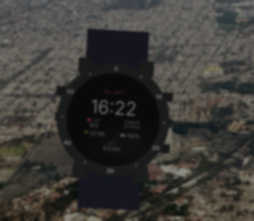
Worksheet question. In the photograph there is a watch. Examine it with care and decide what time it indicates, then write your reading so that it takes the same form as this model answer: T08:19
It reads T16:22
